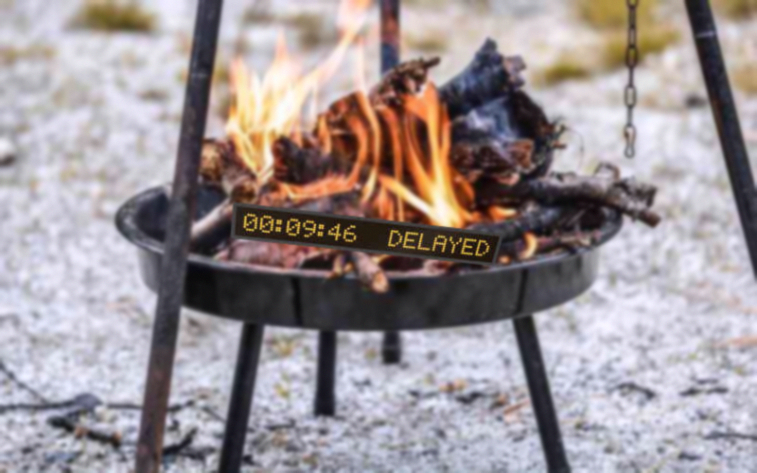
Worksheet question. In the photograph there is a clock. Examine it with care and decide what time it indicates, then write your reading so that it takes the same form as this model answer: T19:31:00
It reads T00:09:46
